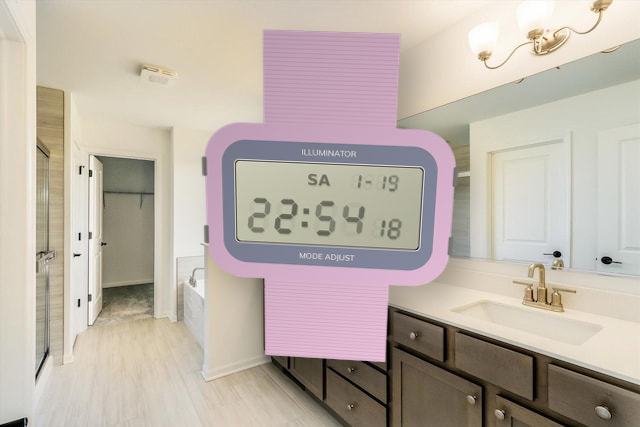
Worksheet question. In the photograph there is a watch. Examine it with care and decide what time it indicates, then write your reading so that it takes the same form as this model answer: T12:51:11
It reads T22:54:18
